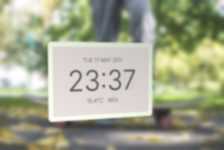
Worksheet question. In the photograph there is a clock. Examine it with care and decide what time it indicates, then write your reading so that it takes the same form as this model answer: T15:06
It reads T23:37
